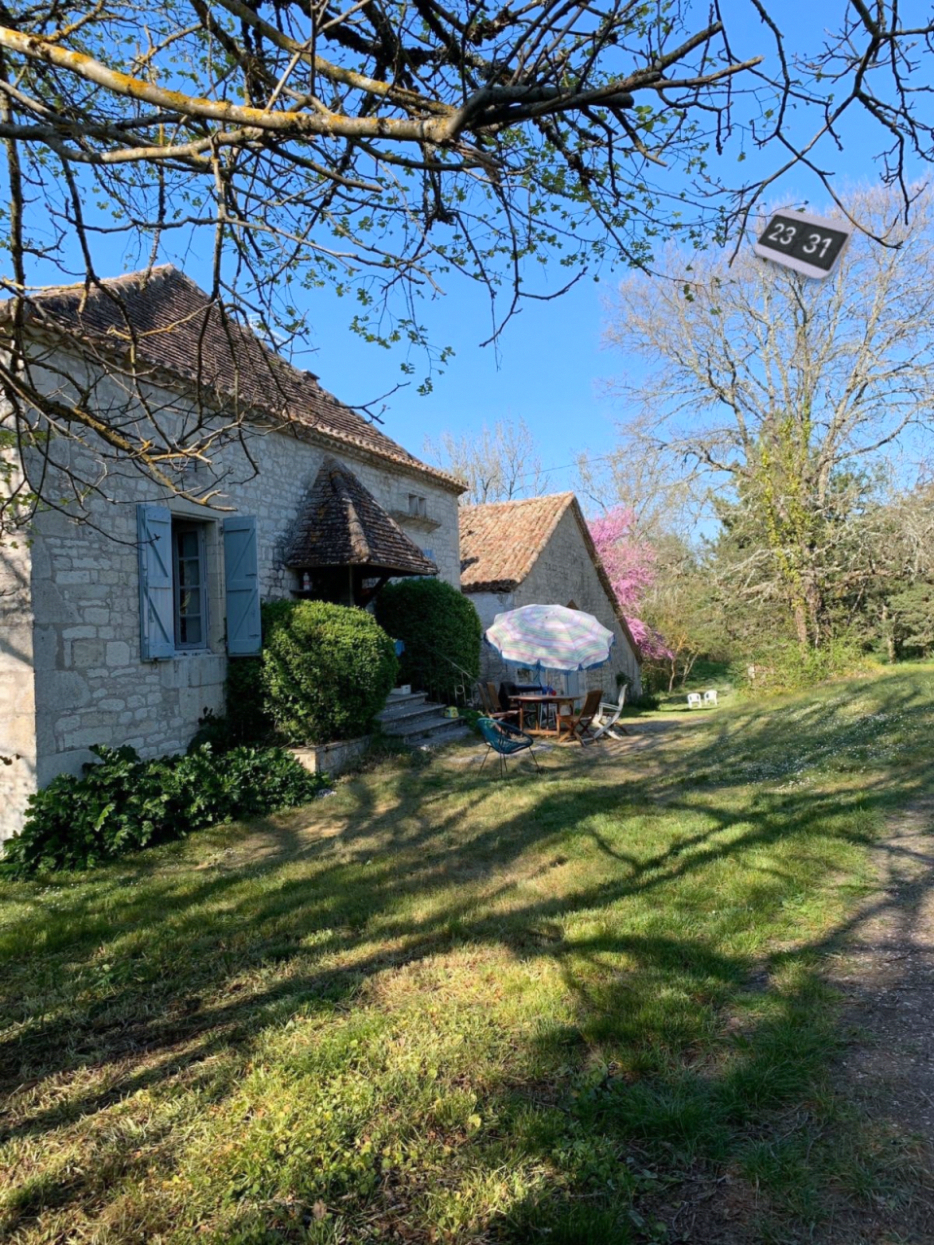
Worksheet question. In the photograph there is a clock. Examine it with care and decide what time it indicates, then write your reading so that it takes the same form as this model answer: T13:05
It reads T23:31
